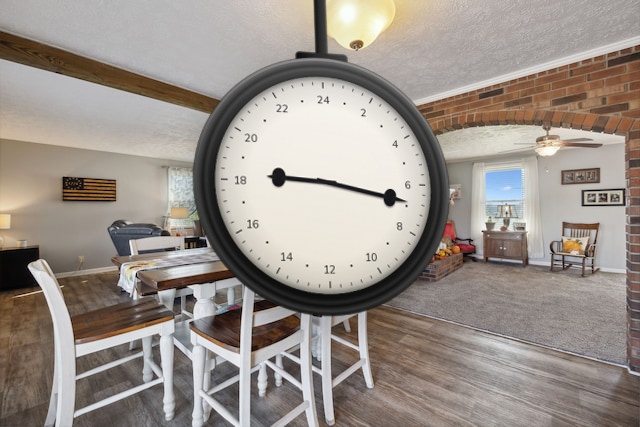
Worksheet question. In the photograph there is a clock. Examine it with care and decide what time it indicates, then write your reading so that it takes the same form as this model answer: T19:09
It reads T18:17
